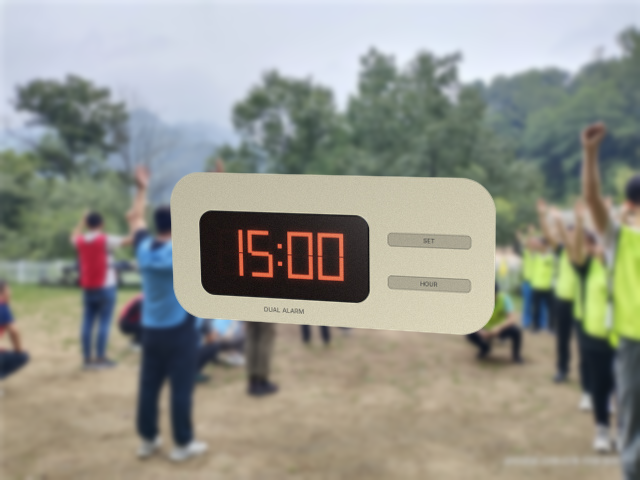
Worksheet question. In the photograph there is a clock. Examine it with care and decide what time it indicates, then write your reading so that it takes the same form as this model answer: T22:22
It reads T15:00
